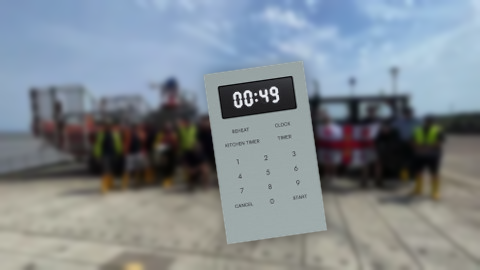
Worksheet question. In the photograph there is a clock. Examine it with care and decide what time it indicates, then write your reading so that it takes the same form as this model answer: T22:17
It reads T00:49
